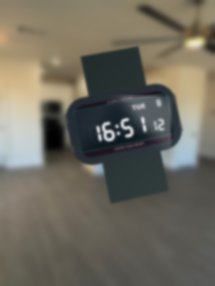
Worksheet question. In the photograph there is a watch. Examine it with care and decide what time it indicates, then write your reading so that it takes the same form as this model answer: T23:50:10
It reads T16:51:12
